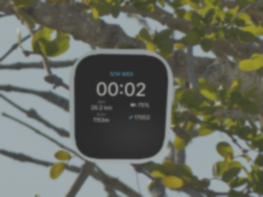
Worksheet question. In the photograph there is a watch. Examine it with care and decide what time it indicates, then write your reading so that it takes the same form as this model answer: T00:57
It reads T00:02
